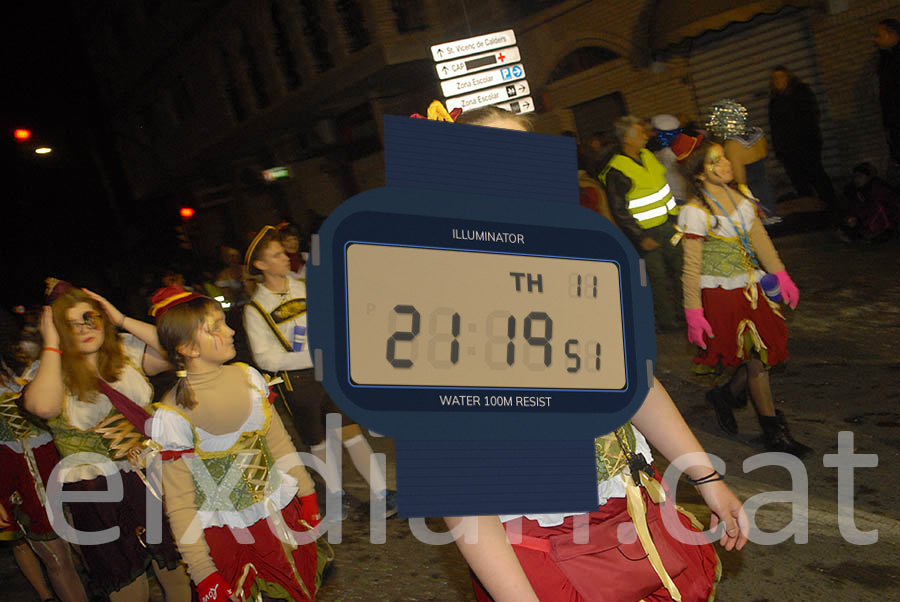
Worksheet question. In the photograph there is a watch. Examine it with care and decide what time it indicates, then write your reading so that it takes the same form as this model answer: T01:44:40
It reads T21:19:51
